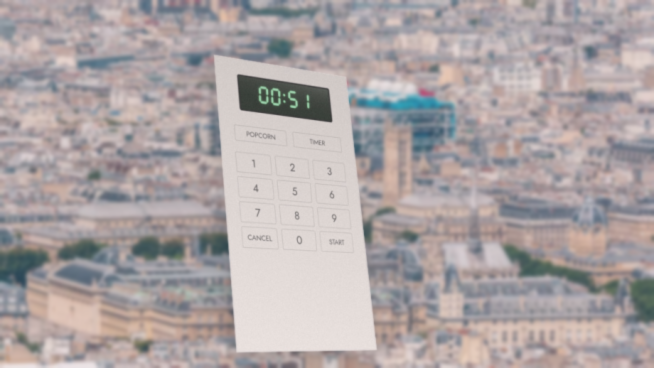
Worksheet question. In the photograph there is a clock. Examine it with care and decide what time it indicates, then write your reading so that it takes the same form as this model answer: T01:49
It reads T00:51
